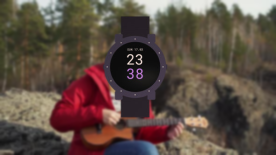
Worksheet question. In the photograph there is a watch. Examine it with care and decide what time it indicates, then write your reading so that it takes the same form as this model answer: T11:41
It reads T23:38
